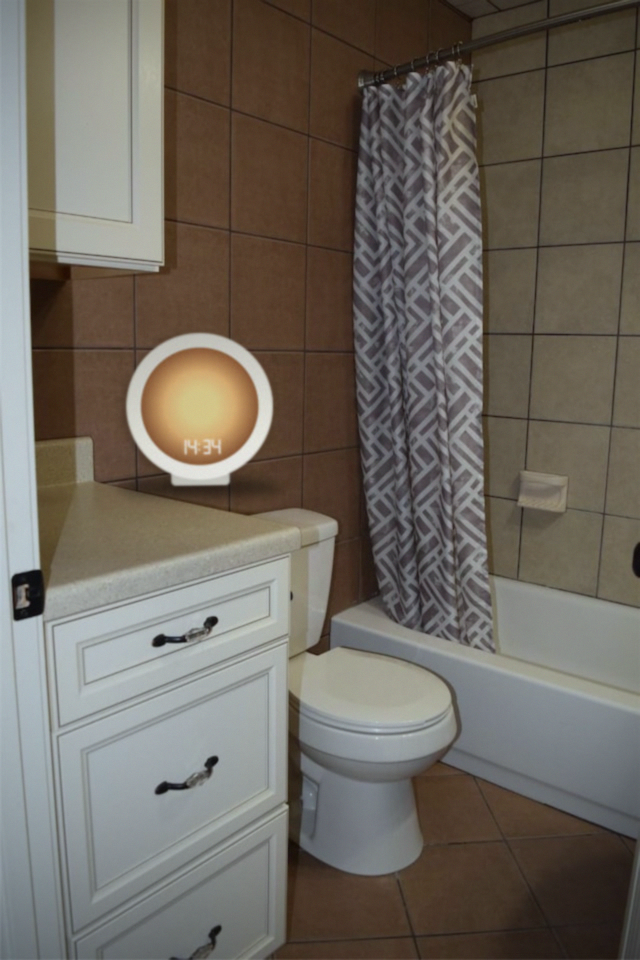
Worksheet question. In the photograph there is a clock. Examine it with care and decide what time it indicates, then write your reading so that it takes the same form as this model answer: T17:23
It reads T14:34
